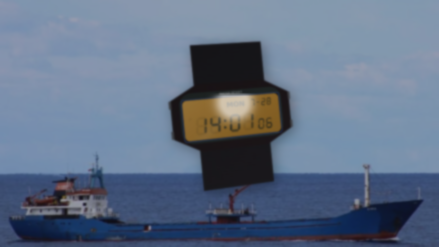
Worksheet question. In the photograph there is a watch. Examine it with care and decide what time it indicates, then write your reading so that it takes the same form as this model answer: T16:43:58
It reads T14:01:06
